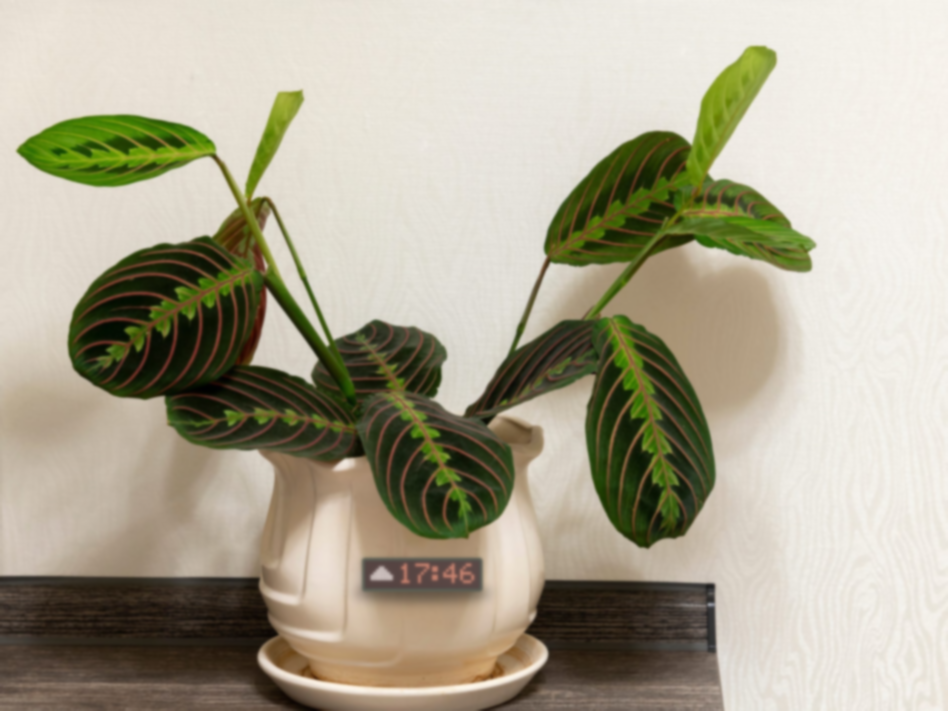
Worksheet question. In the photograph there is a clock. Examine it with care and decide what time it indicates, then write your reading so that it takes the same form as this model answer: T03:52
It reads T17:46
